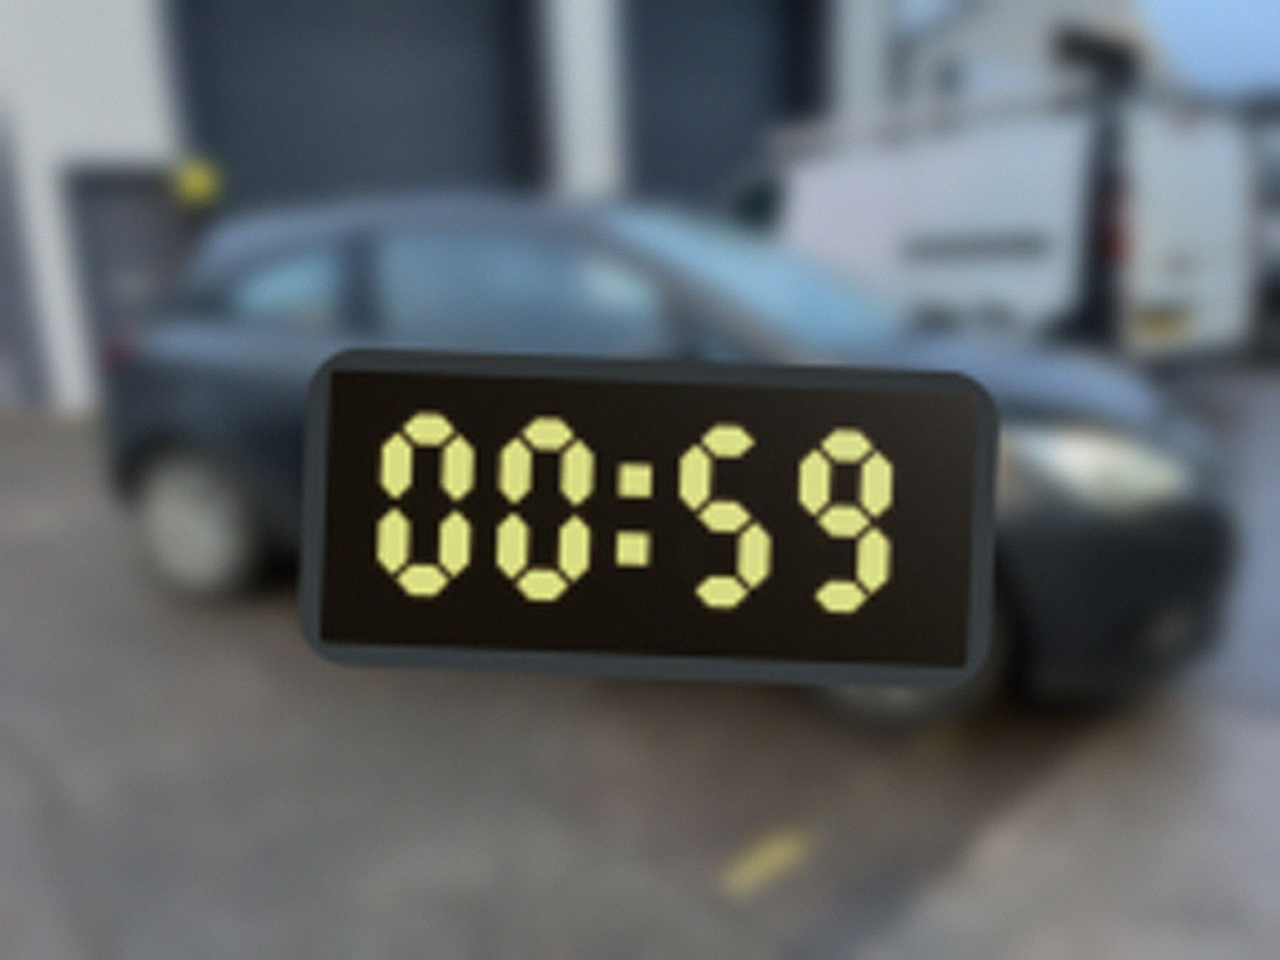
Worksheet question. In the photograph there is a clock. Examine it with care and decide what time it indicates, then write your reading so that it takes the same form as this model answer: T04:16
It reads T00:59
